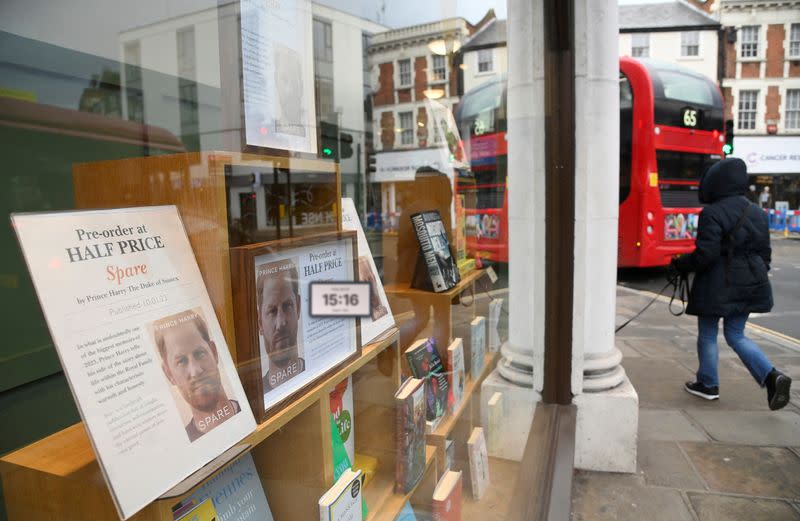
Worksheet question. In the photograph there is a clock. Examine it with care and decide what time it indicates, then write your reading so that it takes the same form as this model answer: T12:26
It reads T15:16
